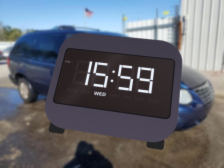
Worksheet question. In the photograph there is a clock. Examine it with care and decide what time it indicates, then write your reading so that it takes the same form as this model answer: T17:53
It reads T15:59
